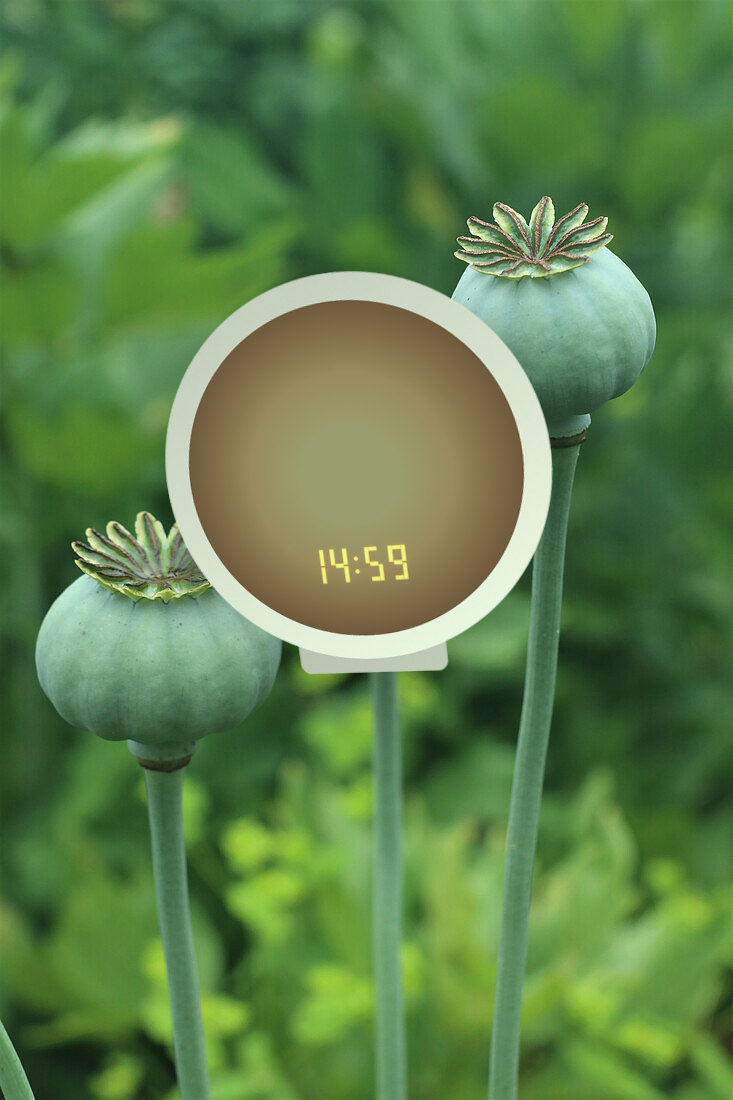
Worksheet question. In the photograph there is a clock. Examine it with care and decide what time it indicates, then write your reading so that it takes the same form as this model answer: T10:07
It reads T14:59
